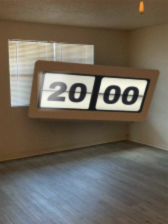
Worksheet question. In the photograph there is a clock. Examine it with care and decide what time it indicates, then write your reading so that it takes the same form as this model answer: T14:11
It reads T20:00
